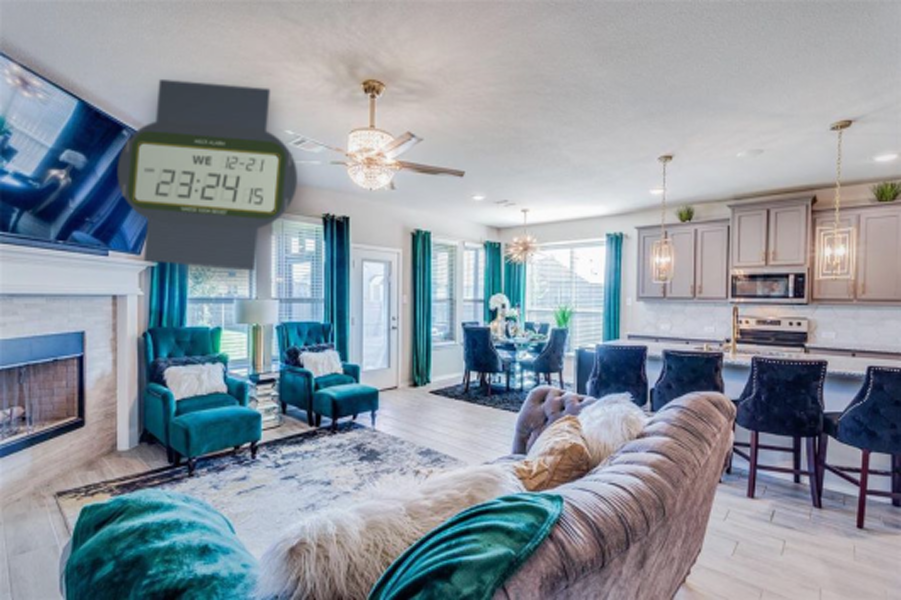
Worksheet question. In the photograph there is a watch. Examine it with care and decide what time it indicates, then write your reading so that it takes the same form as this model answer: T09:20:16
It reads T23:24:15
